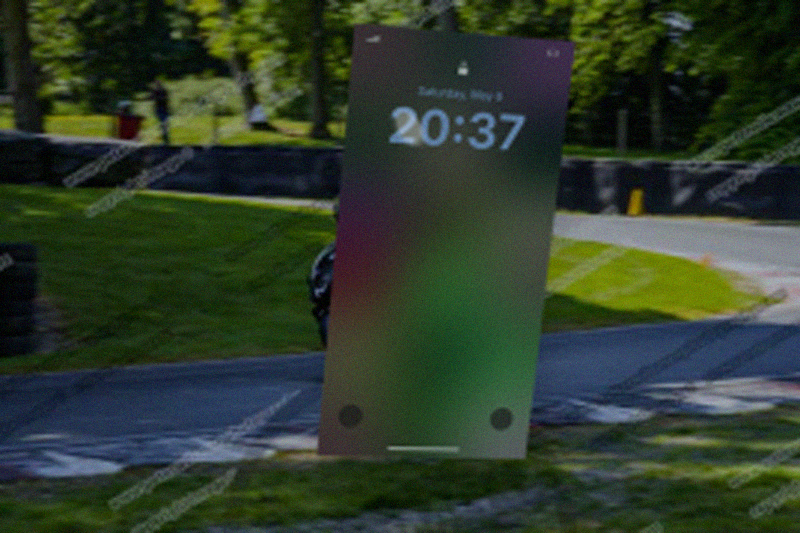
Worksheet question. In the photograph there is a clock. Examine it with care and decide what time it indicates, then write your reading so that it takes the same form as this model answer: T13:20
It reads T20:37
